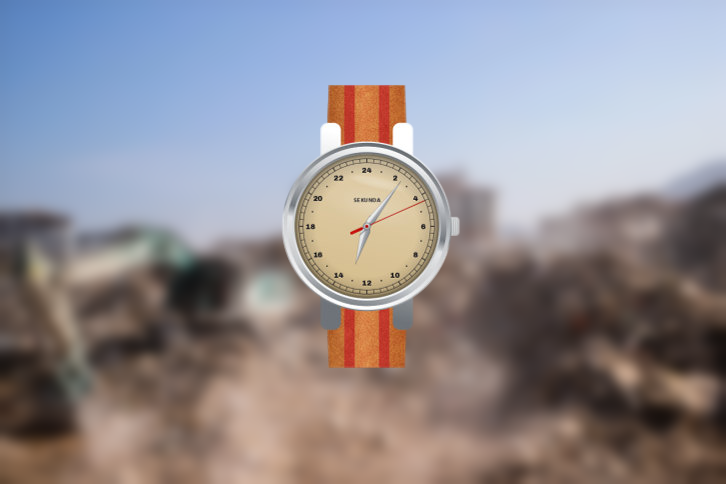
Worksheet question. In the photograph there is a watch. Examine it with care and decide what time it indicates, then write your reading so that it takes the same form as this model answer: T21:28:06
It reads T13:06:11
